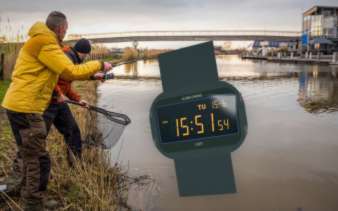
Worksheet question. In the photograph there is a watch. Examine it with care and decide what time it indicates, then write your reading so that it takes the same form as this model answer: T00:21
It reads T15:51
